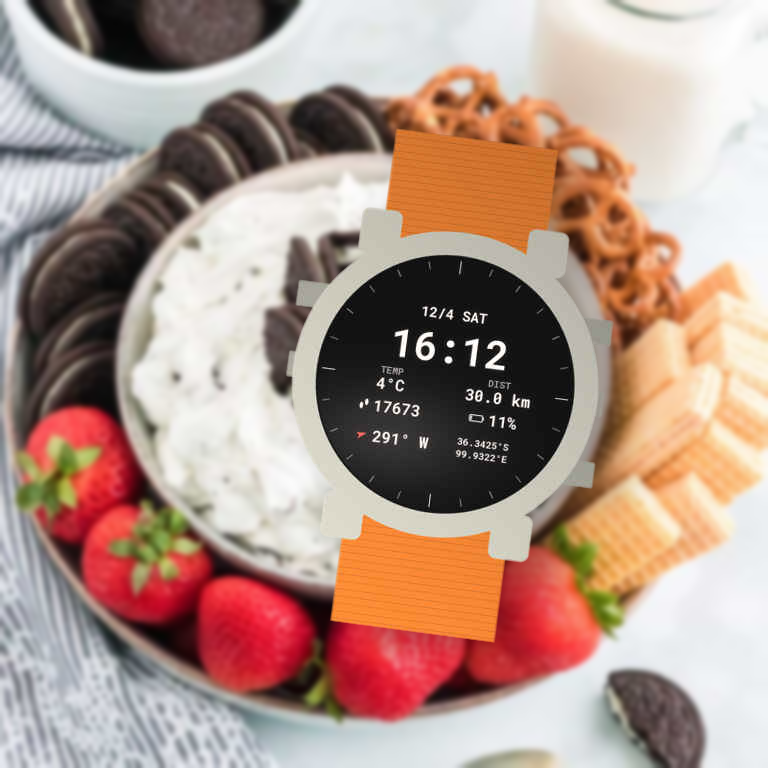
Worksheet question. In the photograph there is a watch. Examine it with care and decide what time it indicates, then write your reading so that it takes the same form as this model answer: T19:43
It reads T16:12
